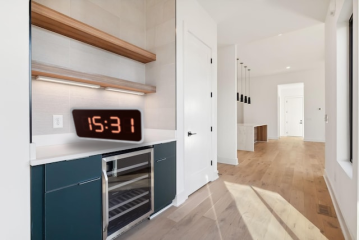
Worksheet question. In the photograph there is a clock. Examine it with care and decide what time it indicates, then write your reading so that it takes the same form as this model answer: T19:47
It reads T15:31
